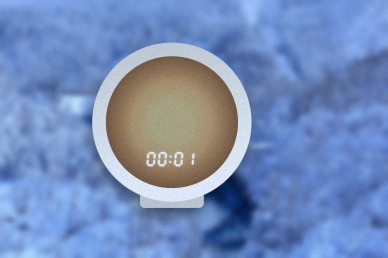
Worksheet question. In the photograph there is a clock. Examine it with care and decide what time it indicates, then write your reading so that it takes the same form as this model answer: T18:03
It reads T00:01
